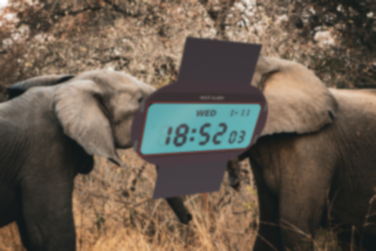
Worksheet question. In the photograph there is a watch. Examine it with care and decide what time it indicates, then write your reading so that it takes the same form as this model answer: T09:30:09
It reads T18:52:03
